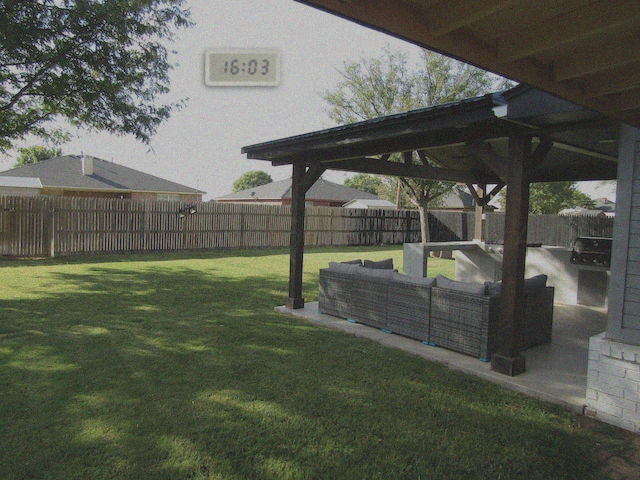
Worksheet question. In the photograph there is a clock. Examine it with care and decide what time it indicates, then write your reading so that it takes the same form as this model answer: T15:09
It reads T16:03
